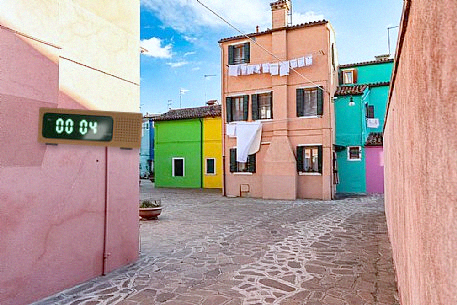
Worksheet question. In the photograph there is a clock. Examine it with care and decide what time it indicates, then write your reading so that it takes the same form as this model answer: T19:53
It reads T00:04
